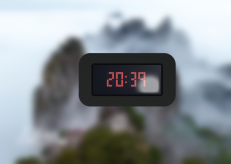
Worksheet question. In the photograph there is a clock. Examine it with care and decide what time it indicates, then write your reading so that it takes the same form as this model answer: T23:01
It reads T20:39
